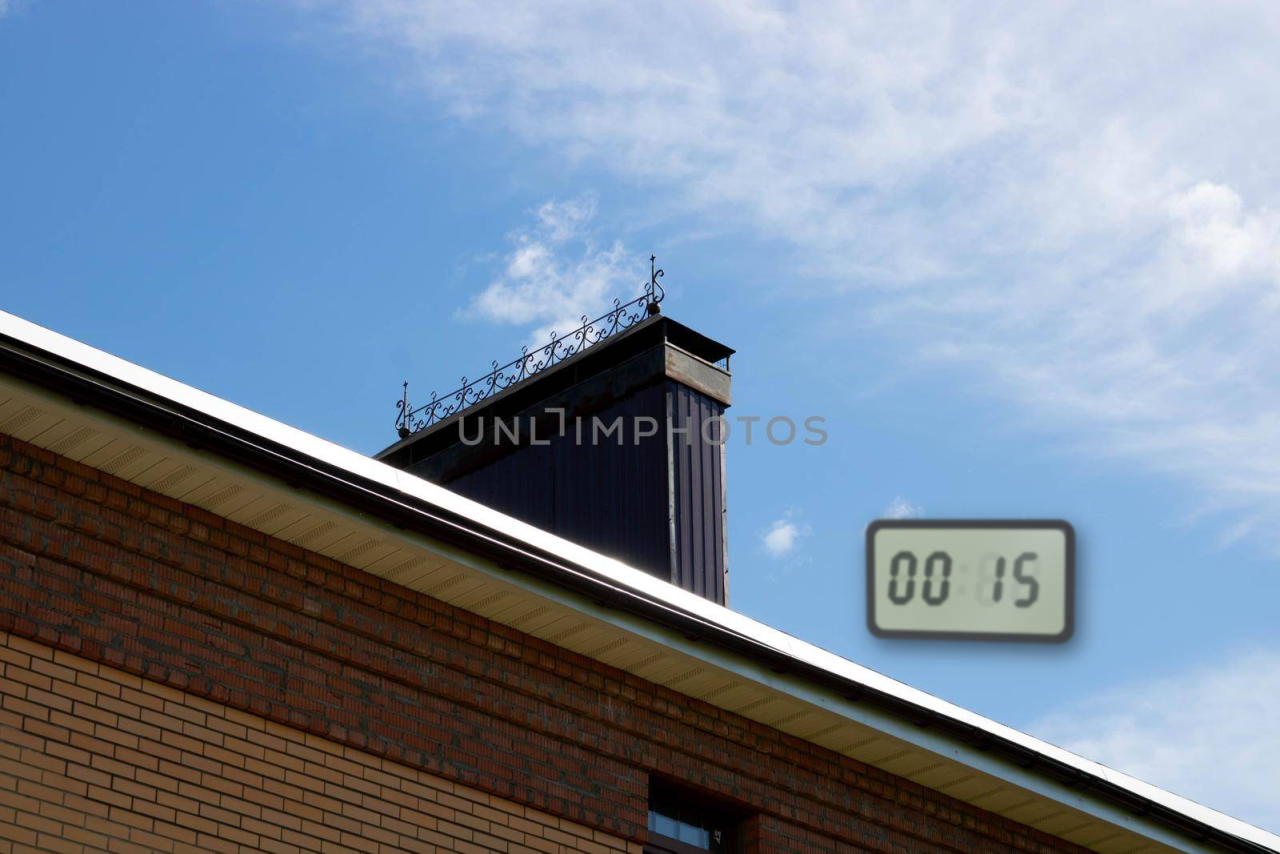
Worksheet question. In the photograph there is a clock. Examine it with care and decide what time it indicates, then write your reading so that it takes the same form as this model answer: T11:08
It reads T00:15
